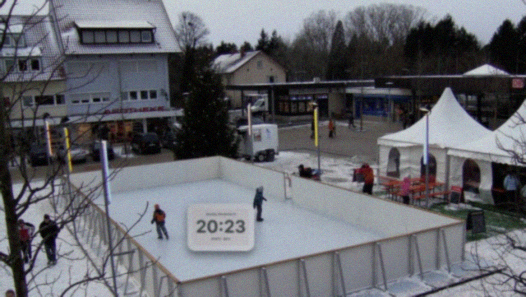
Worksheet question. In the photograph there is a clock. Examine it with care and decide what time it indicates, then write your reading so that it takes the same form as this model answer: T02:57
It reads T20:23
